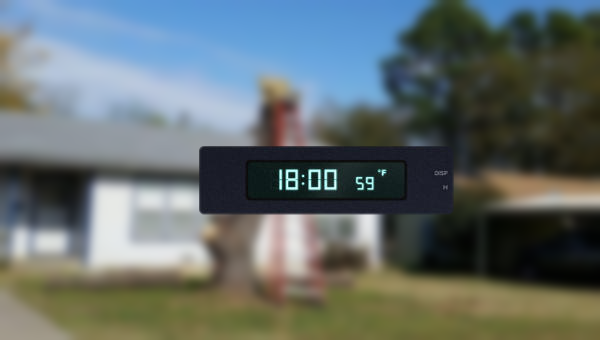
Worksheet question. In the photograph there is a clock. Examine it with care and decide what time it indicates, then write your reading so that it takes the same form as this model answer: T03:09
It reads T18:00
